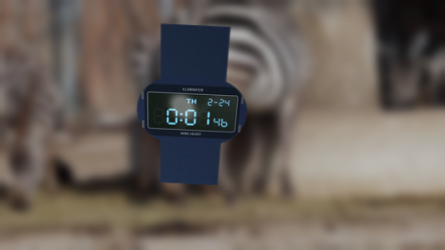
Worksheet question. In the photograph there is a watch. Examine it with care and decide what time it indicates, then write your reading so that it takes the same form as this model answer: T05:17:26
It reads T00:01:46
